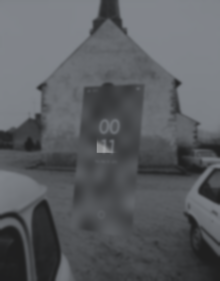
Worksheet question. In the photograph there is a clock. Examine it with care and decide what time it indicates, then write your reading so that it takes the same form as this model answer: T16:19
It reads T00:11
